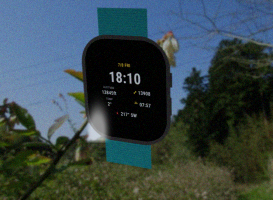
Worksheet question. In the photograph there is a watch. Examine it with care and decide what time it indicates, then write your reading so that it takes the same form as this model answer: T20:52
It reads T18:10
